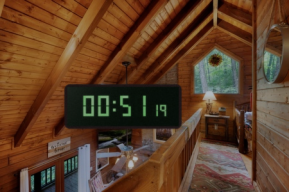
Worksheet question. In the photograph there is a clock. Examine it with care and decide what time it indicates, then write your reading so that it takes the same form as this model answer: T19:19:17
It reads T00:51:19
